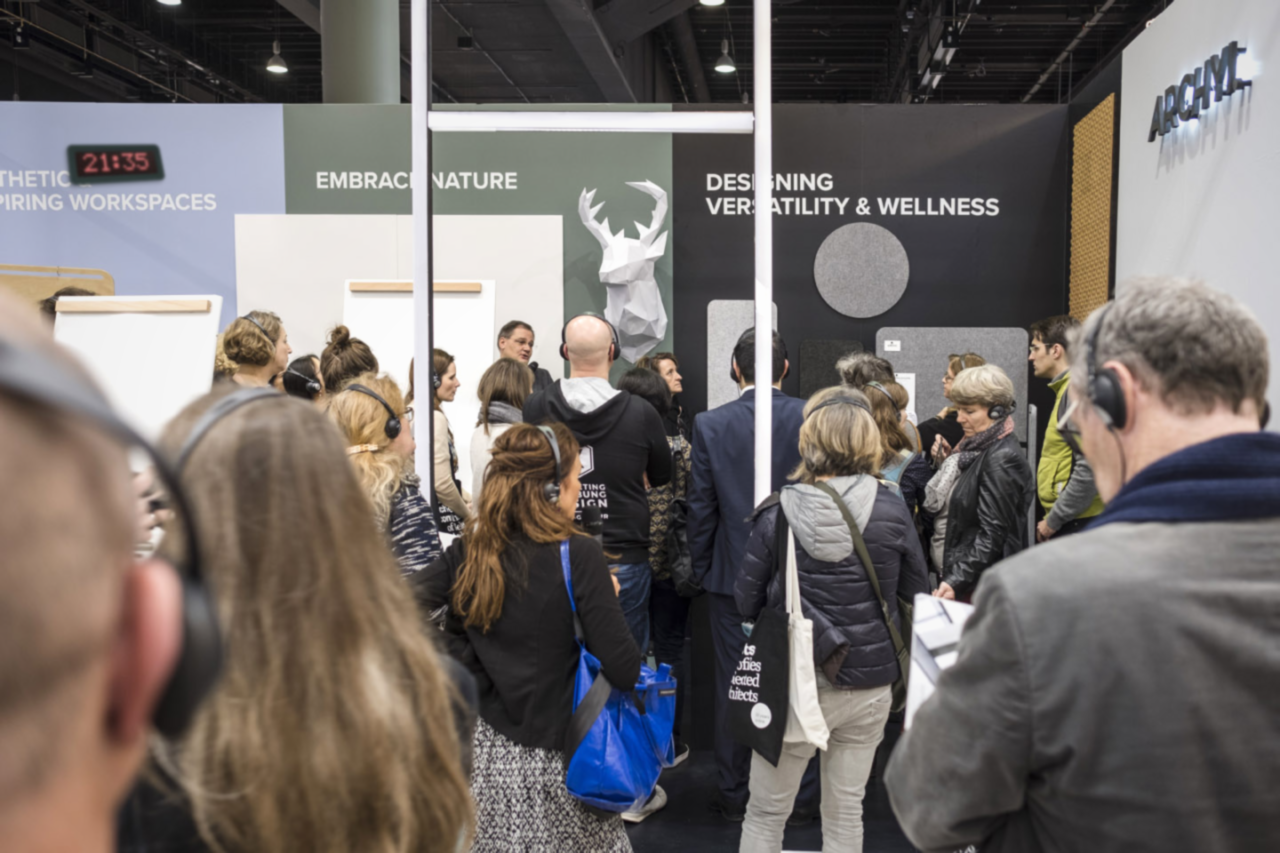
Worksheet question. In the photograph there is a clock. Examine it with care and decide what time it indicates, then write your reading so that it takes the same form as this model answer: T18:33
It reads T21:35
